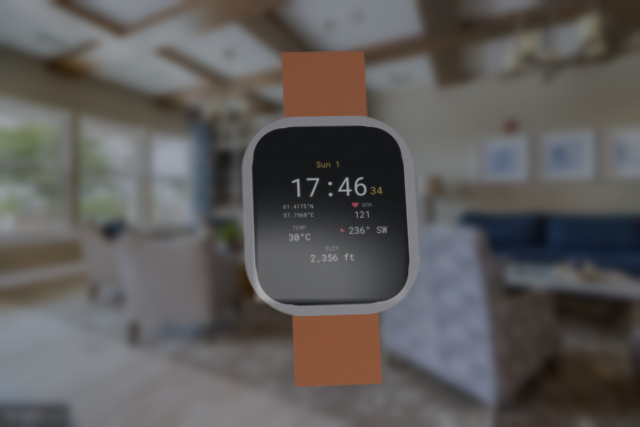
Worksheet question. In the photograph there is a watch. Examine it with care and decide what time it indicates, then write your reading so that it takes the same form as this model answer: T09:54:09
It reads T17:46:34
